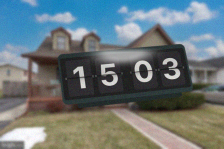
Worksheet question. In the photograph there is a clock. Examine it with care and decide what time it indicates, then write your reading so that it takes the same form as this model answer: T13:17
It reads T15:03
